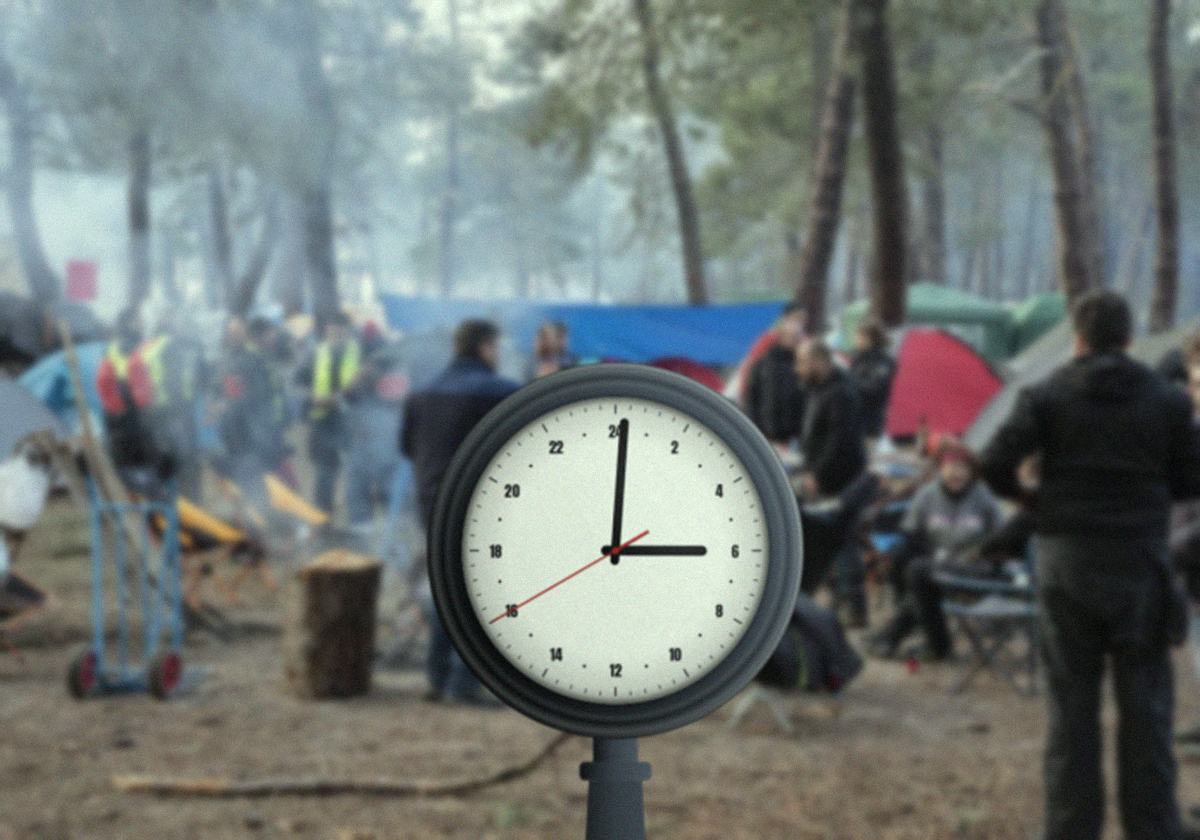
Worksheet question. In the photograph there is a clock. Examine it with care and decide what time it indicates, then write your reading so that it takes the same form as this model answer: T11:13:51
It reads T06:00:40
